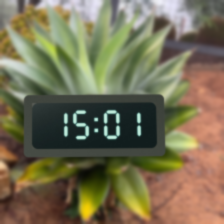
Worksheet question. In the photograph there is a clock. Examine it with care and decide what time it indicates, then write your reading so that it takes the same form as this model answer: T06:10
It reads T15:01
